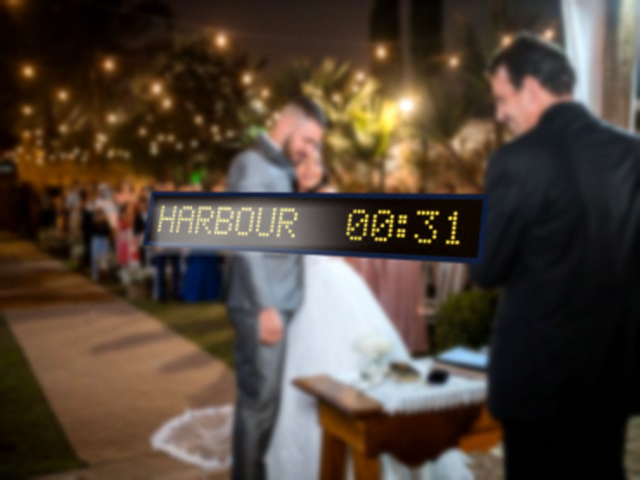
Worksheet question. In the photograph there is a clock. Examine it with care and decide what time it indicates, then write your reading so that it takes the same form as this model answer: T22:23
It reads T00:31
